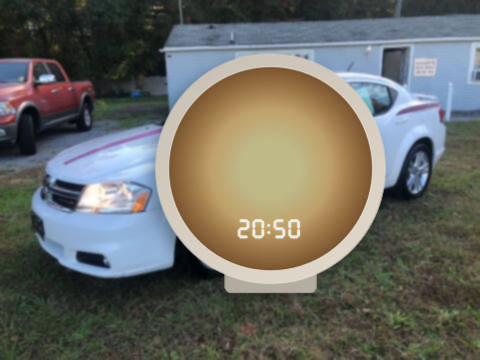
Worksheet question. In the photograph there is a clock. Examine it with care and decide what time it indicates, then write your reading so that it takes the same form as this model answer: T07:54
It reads T20:50
